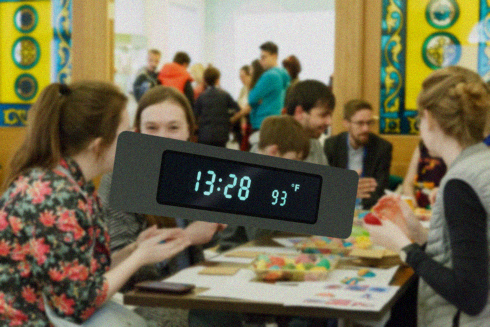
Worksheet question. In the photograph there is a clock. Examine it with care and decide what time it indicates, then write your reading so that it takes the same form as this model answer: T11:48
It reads T13:28
